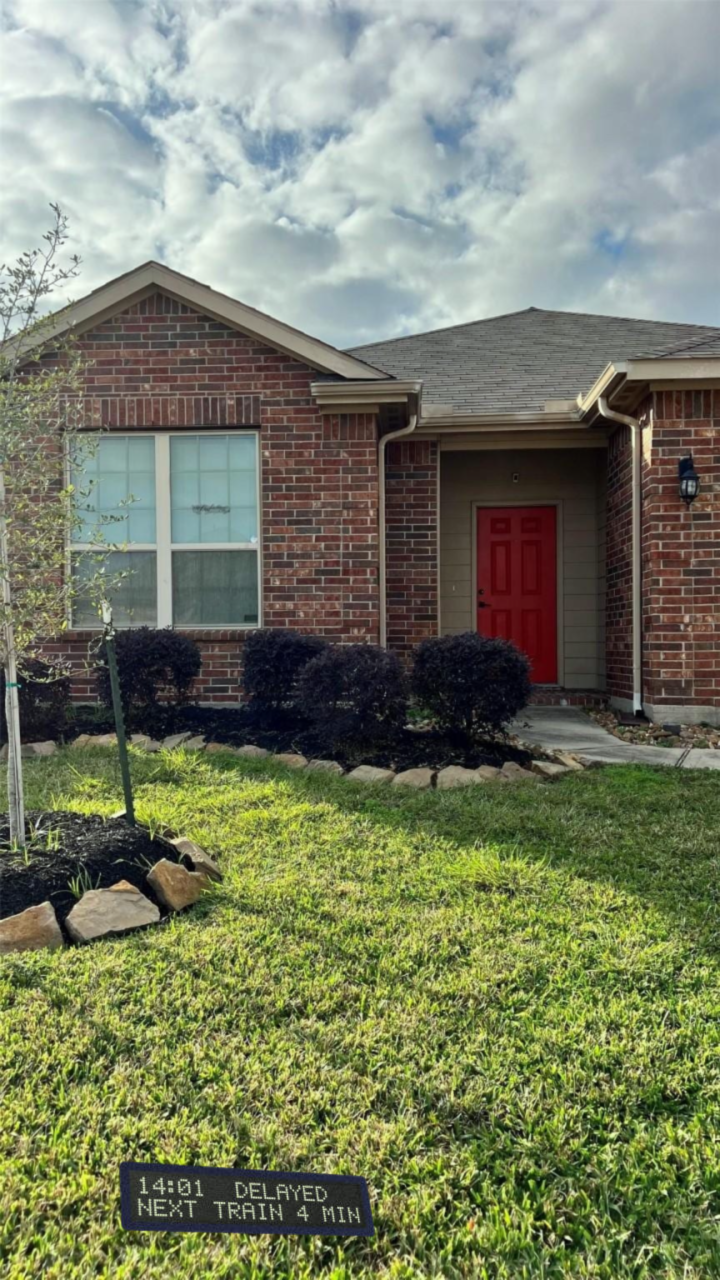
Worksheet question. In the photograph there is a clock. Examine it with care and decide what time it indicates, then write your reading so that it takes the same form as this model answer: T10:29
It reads T14:01
